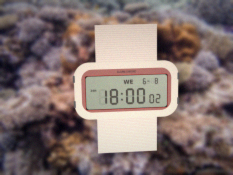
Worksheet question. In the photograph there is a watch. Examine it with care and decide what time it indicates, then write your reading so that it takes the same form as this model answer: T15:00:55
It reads T18:00:02
